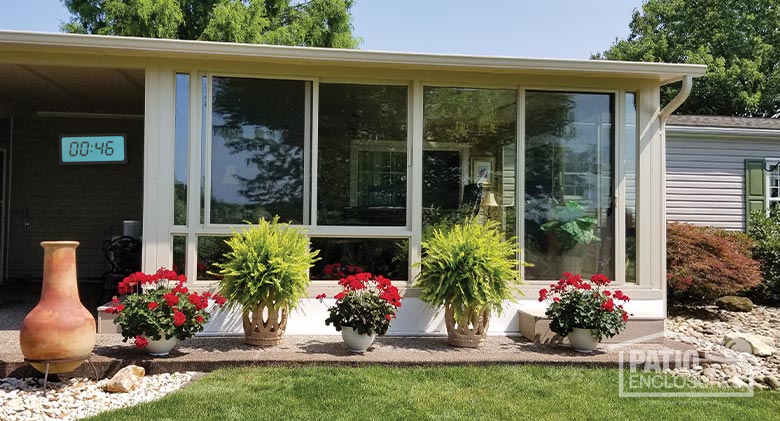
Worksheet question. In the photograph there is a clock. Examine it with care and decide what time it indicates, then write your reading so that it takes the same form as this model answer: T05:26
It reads T00:46
